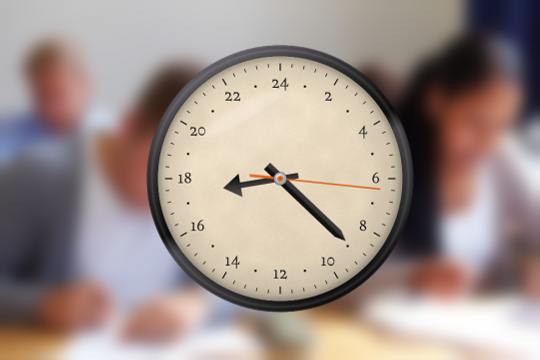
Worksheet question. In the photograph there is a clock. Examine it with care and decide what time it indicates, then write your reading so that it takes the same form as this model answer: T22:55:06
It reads T17:22:16
